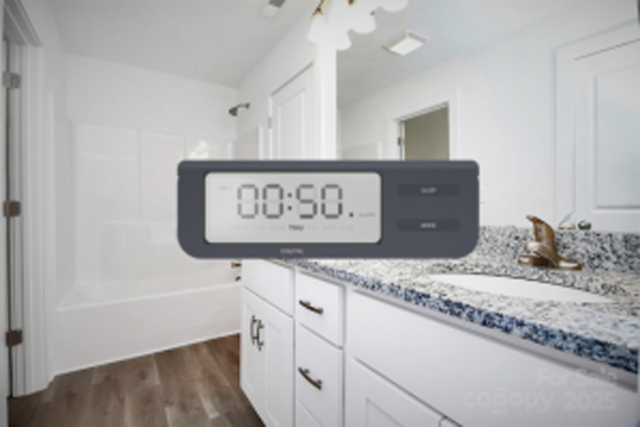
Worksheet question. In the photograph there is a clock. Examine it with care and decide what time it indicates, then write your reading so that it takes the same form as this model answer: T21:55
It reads T00:50
